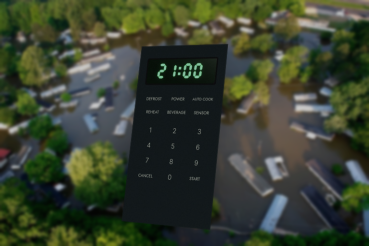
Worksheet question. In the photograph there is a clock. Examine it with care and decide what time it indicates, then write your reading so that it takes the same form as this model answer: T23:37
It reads T21:00
